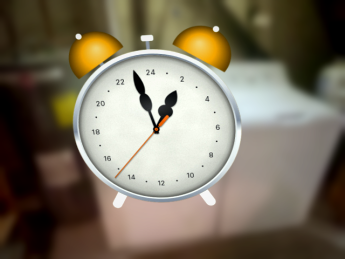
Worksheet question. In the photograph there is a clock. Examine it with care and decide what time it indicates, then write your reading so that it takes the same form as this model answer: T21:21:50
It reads T01:57:37
